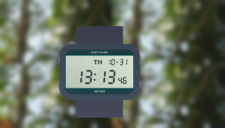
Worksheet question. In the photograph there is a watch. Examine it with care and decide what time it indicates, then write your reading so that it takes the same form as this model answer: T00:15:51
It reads T13:13:46
